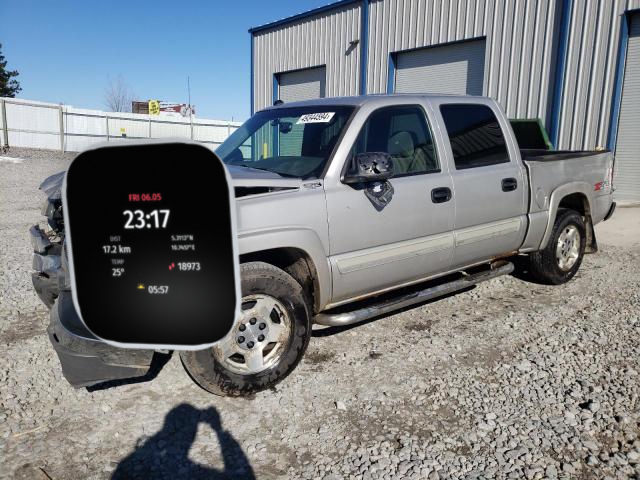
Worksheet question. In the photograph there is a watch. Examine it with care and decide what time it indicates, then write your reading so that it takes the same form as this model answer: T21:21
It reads T23:17
